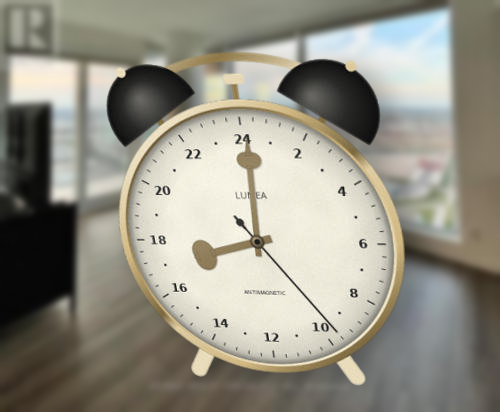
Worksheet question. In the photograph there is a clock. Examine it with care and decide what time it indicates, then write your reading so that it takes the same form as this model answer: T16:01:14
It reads T17:00:24
